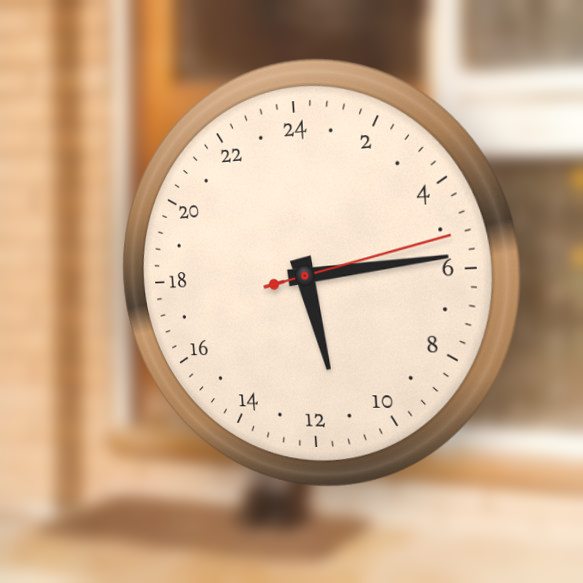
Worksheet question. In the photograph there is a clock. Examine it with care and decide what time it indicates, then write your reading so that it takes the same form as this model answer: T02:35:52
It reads T11:14:13
